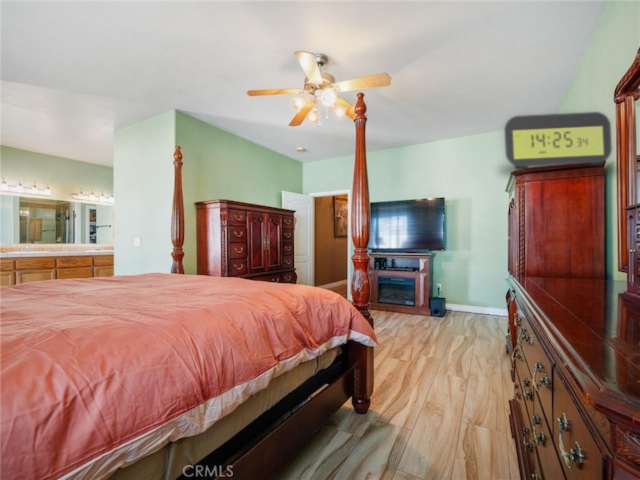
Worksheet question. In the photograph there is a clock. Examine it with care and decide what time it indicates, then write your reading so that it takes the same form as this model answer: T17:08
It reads T14:25
